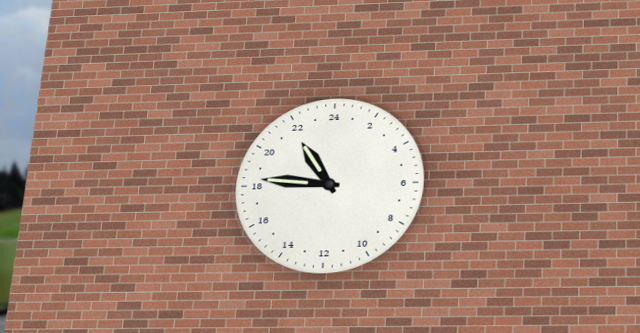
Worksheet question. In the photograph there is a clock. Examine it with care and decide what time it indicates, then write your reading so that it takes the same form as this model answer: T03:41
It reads T21:46
